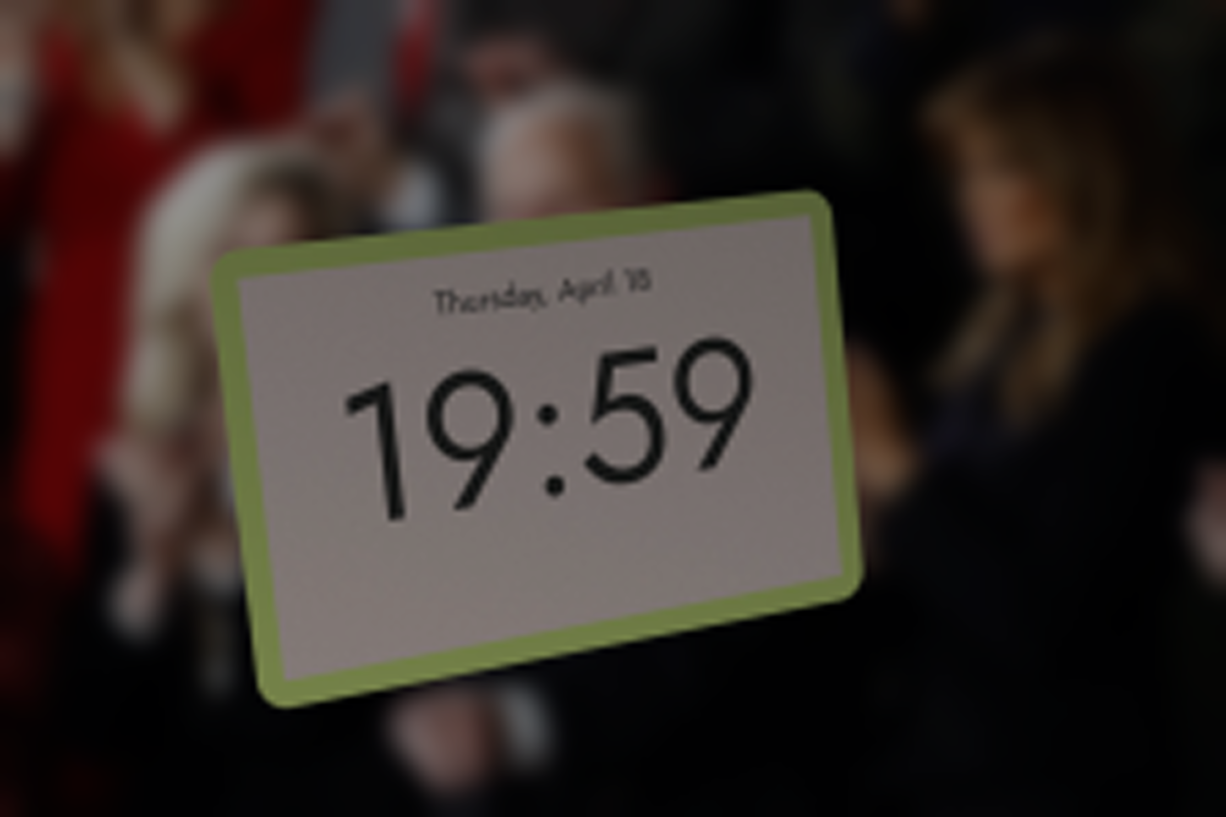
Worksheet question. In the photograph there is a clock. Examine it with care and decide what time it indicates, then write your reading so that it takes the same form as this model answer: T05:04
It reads T19:59
